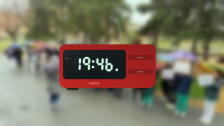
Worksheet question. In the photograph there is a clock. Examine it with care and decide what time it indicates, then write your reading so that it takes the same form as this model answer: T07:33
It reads T19:46
